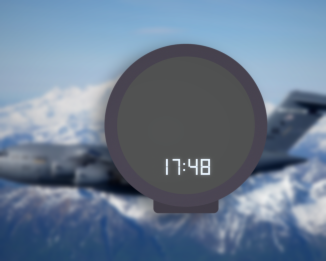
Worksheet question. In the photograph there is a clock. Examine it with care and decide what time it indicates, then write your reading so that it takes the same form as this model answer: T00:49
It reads T17:48
